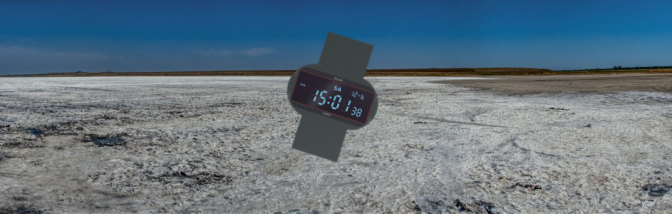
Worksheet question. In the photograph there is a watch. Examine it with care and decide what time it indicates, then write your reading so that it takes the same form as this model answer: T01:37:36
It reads T15:01:38
